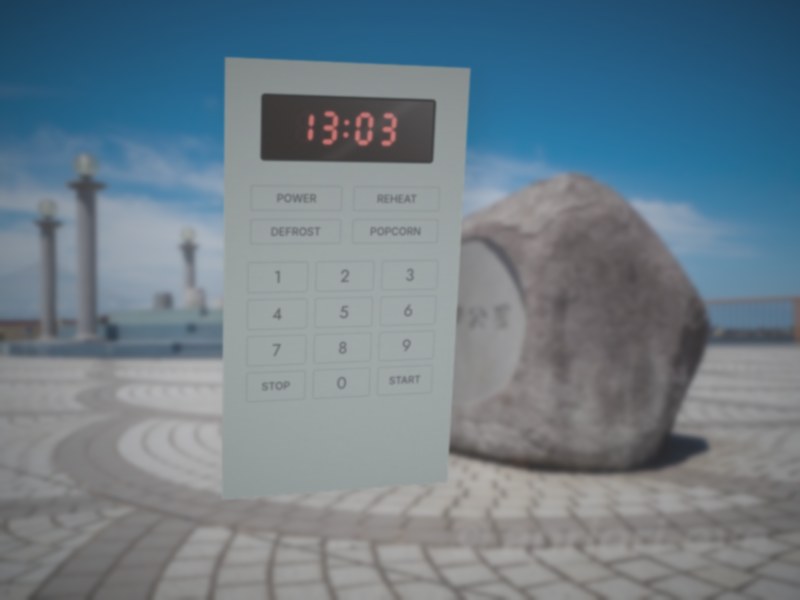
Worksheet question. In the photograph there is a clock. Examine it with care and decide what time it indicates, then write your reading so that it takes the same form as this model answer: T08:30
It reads T13:03
